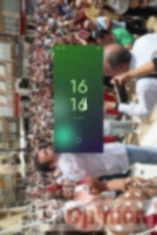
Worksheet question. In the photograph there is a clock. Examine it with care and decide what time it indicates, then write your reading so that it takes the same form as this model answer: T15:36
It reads T16:16
